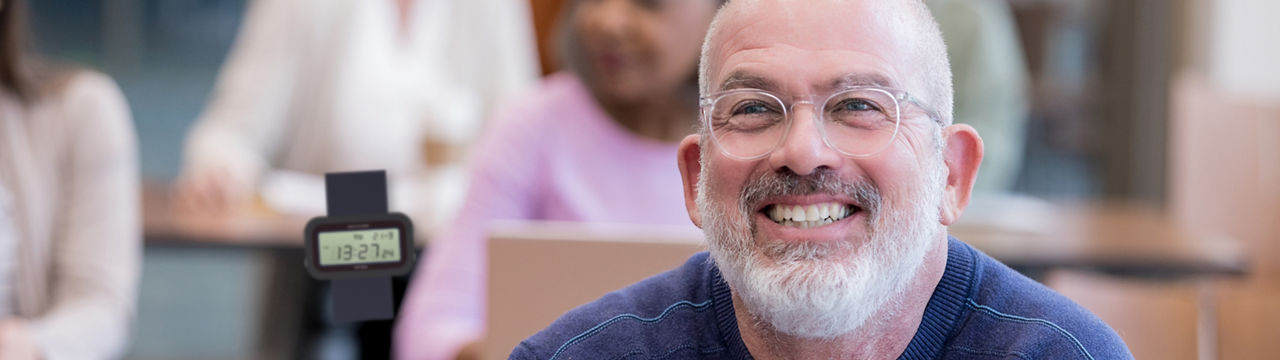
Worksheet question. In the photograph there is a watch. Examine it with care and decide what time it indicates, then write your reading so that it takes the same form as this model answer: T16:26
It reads T13:27
